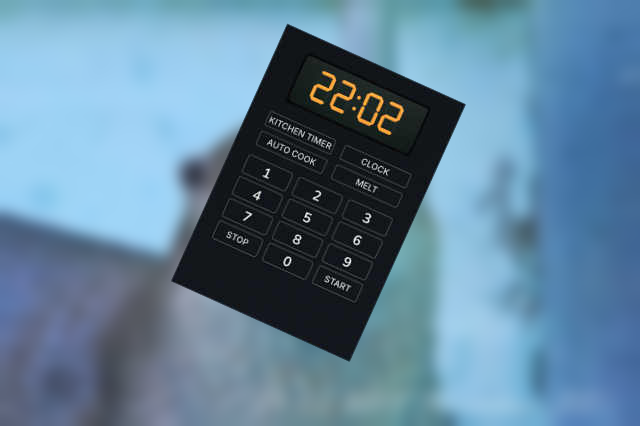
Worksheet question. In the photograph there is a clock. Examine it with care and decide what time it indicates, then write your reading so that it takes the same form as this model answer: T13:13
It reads T22:02
